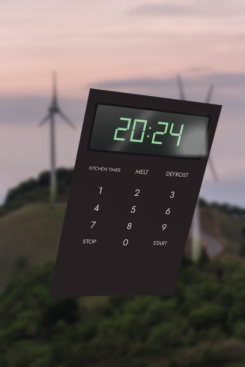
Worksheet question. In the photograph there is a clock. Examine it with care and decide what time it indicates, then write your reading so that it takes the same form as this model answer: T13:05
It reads T20:24
